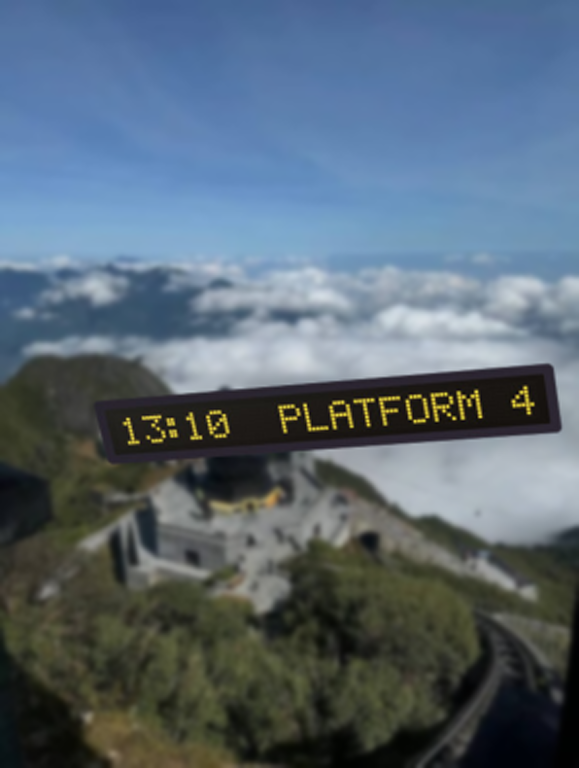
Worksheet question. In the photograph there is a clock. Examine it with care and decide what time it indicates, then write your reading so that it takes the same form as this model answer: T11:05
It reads T13:10
